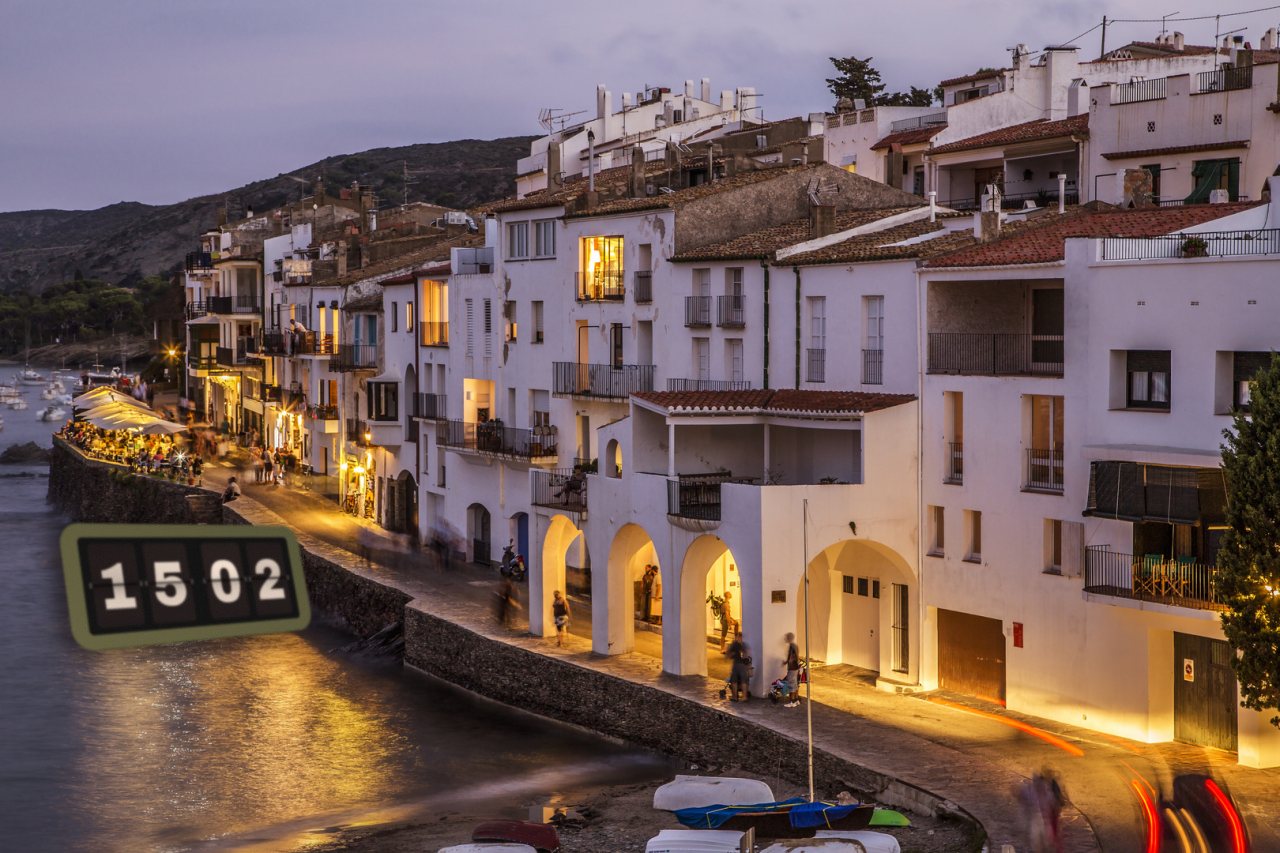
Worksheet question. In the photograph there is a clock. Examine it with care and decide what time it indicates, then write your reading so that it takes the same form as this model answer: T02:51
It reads T15:02
